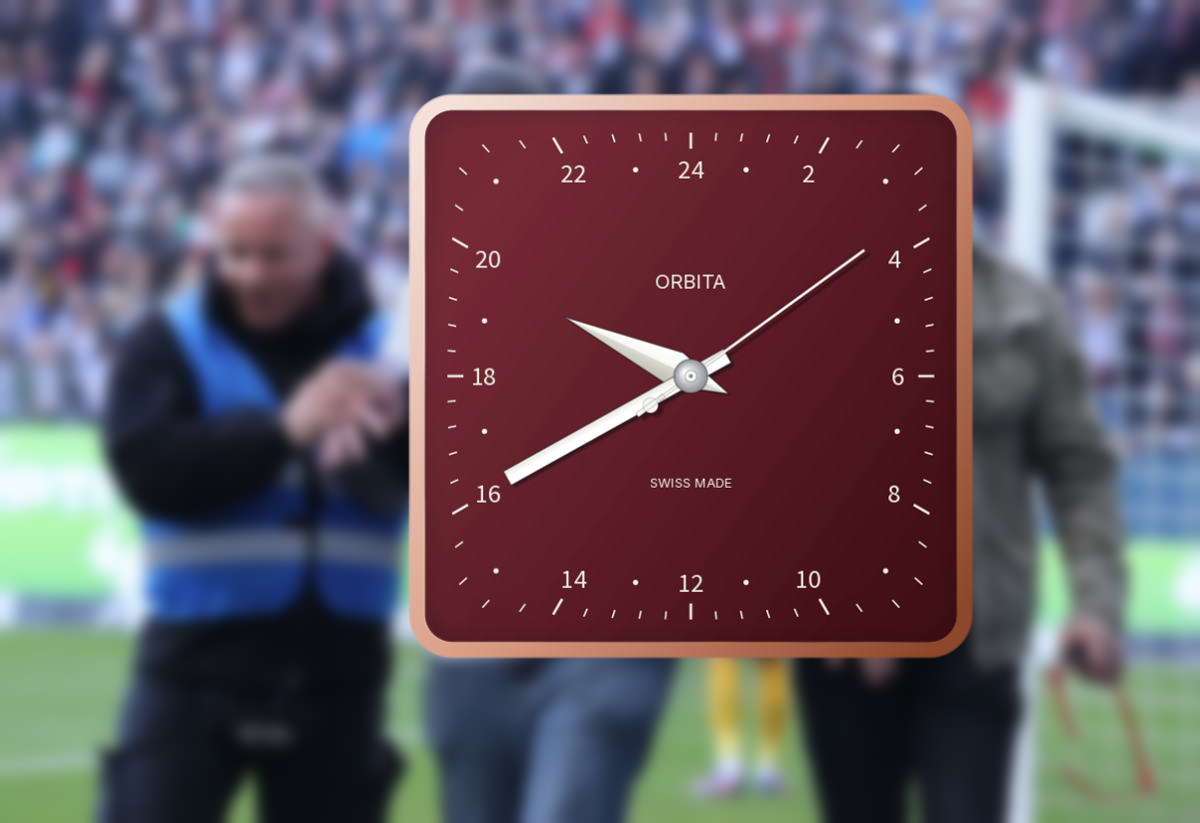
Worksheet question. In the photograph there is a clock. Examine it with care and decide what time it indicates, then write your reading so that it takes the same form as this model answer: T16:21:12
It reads T19:40:09
